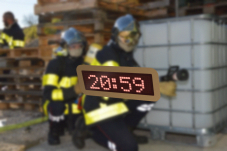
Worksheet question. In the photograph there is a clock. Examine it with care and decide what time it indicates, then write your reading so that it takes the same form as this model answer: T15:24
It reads T20:59
